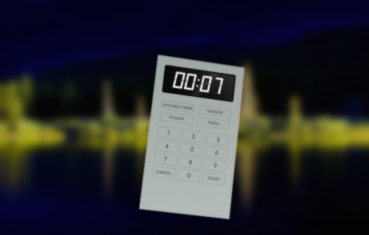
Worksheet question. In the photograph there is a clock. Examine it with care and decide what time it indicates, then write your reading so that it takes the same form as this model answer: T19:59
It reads T00:07
